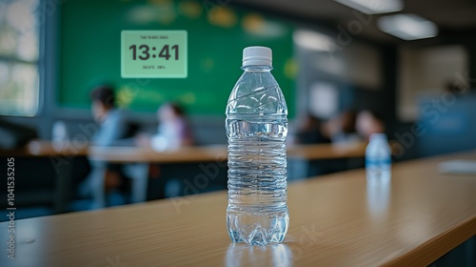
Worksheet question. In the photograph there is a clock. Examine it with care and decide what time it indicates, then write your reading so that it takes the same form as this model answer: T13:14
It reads T13:41
